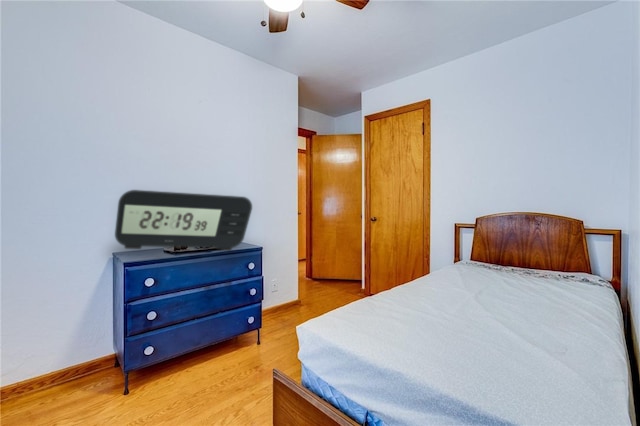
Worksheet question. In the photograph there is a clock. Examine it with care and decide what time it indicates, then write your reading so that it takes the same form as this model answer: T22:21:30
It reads T22:19:39
